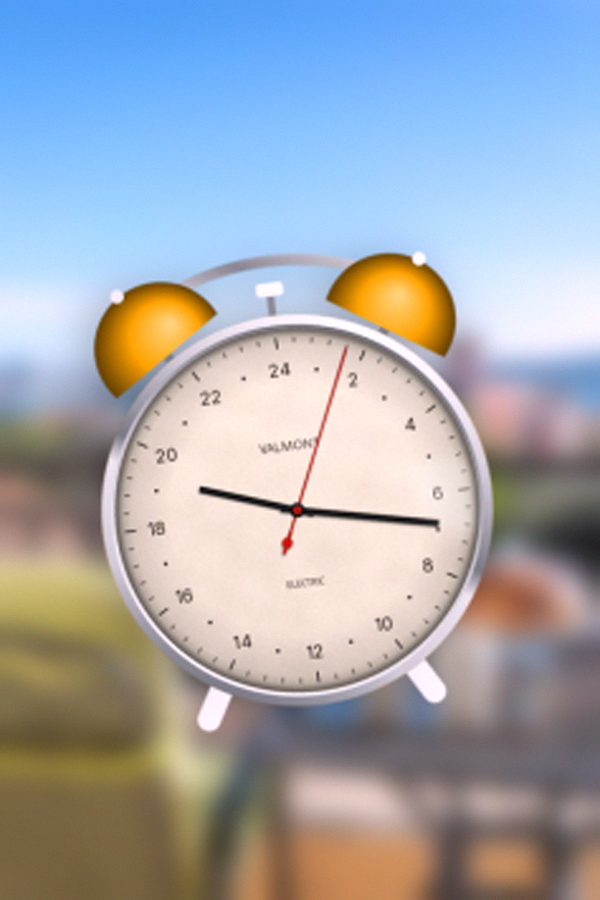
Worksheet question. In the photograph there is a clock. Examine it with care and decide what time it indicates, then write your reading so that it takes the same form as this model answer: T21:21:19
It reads T19:17:04
